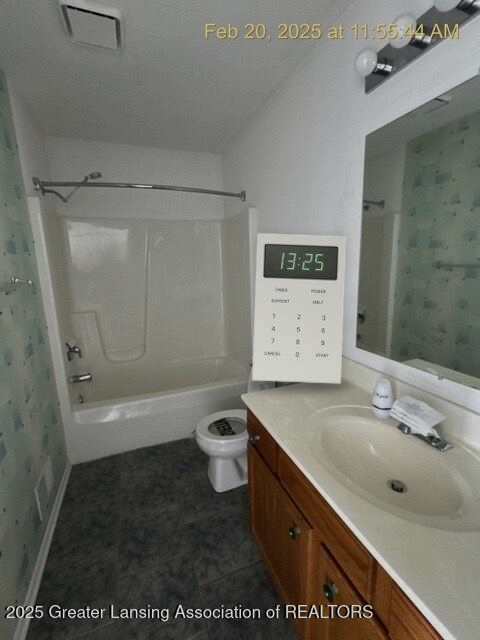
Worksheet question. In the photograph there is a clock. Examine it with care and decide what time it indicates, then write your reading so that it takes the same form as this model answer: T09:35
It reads T13:25
